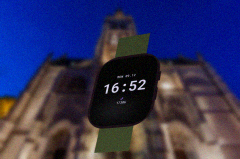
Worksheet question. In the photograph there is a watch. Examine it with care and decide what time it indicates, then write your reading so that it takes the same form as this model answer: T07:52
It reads T16:52
